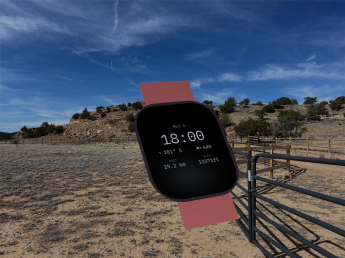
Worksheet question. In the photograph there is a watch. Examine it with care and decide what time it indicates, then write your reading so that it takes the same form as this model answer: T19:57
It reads T18:00
